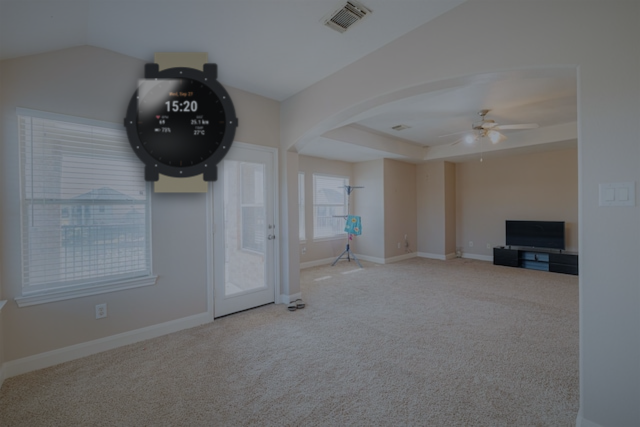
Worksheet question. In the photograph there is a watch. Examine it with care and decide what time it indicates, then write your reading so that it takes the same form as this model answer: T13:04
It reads T15:20
